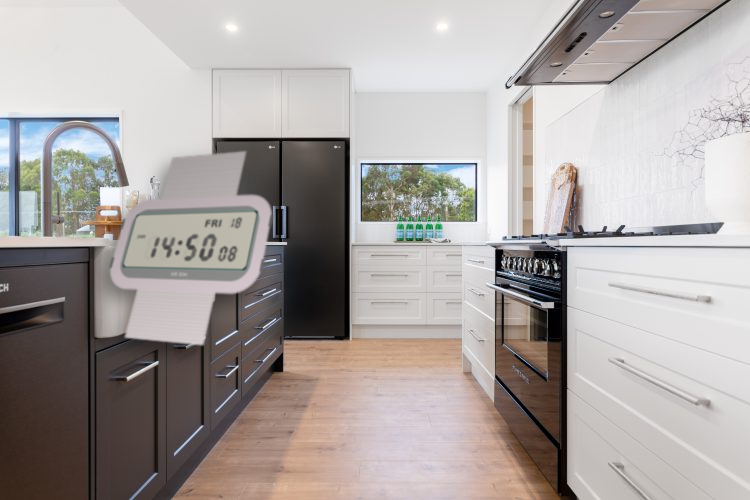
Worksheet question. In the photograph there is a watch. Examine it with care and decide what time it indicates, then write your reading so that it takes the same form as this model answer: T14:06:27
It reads T14:50:08
